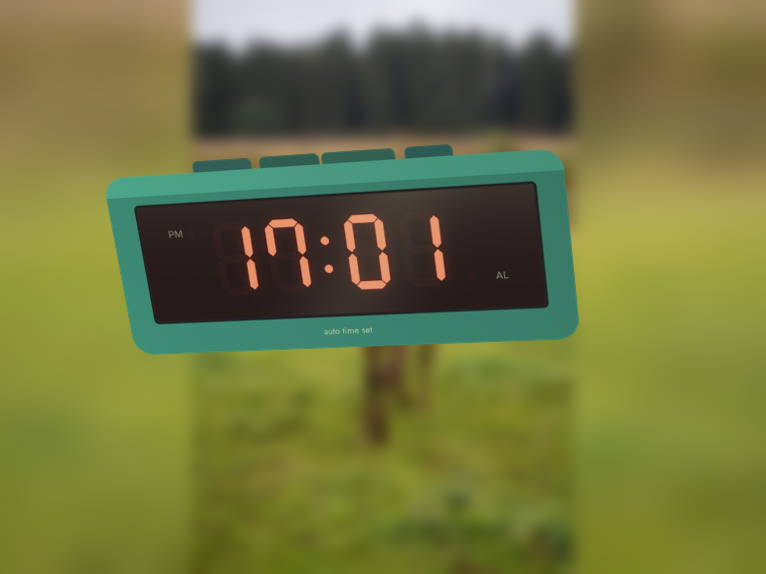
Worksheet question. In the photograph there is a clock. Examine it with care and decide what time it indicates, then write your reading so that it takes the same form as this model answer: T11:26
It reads T17:01
